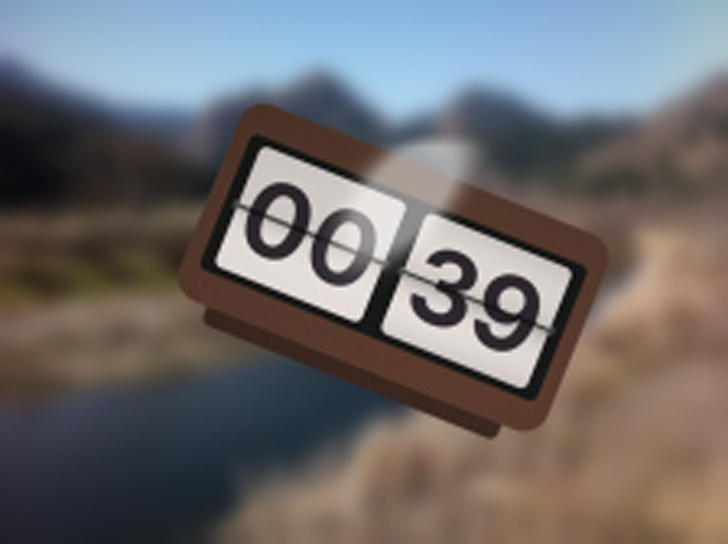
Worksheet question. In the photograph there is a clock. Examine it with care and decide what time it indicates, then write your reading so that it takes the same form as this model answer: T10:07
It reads T00:39
